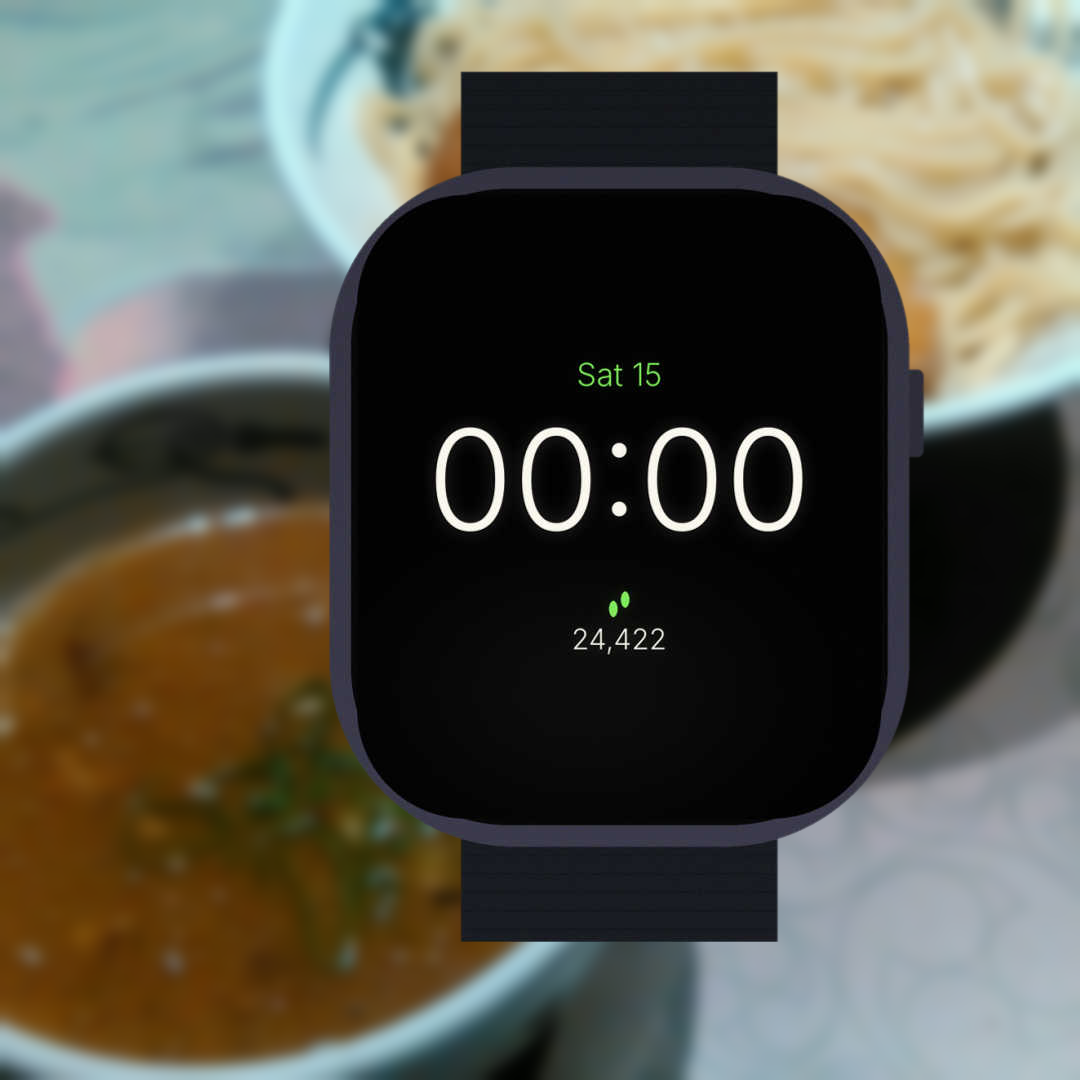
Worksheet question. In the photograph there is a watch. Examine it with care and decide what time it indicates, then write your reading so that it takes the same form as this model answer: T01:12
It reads T00:00
